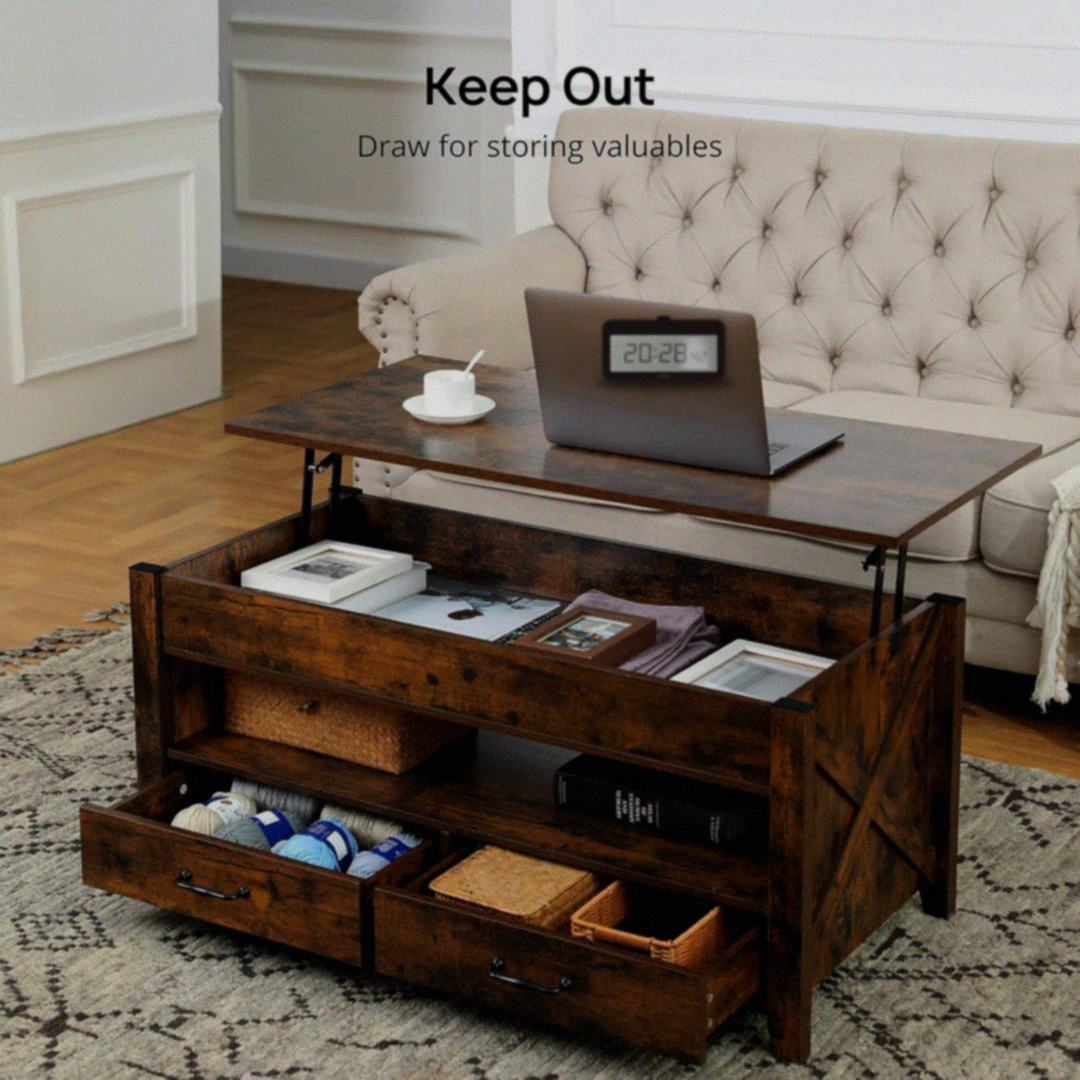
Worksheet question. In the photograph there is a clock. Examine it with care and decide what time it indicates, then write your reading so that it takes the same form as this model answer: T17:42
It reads T20:28
